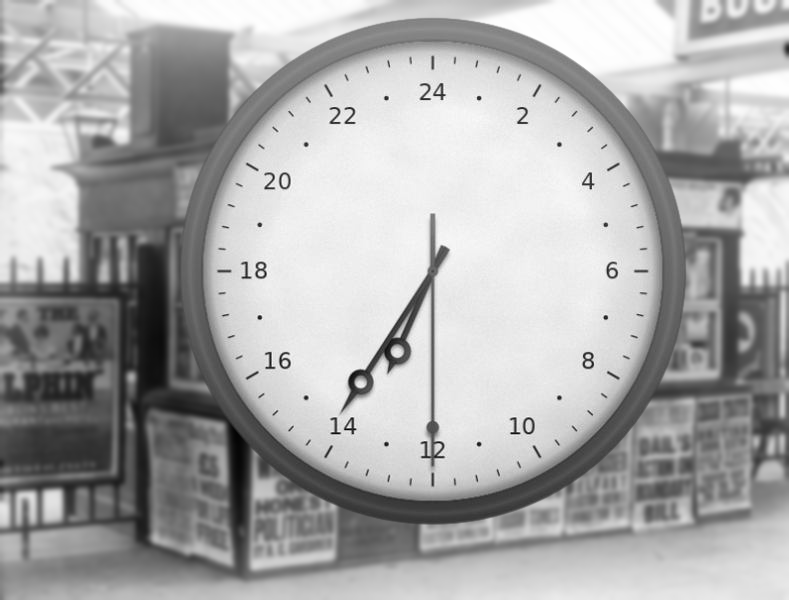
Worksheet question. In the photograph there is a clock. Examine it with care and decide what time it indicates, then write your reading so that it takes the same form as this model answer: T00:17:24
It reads T13:35:30
